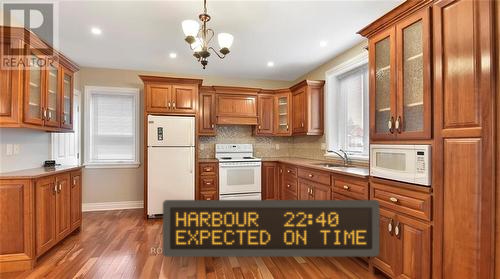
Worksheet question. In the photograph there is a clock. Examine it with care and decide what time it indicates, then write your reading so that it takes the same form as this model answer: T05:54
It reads T22:40
